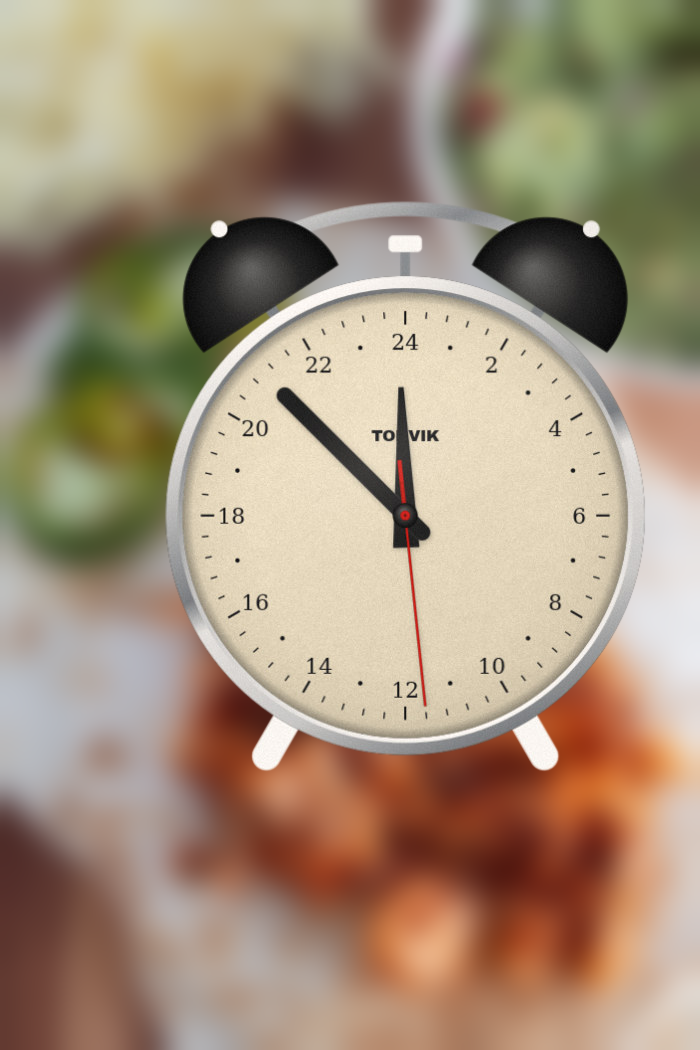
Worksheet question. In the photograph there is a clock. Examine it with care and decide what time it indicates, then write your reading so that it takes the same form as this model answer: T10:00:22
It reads T23:52:29
